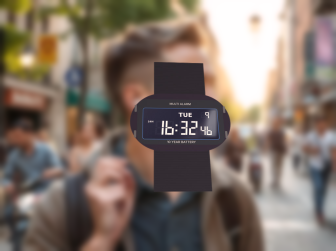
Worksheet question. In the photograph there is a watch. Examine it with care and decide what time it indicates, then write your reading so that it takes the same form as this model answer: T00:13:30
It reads T16:32:46
